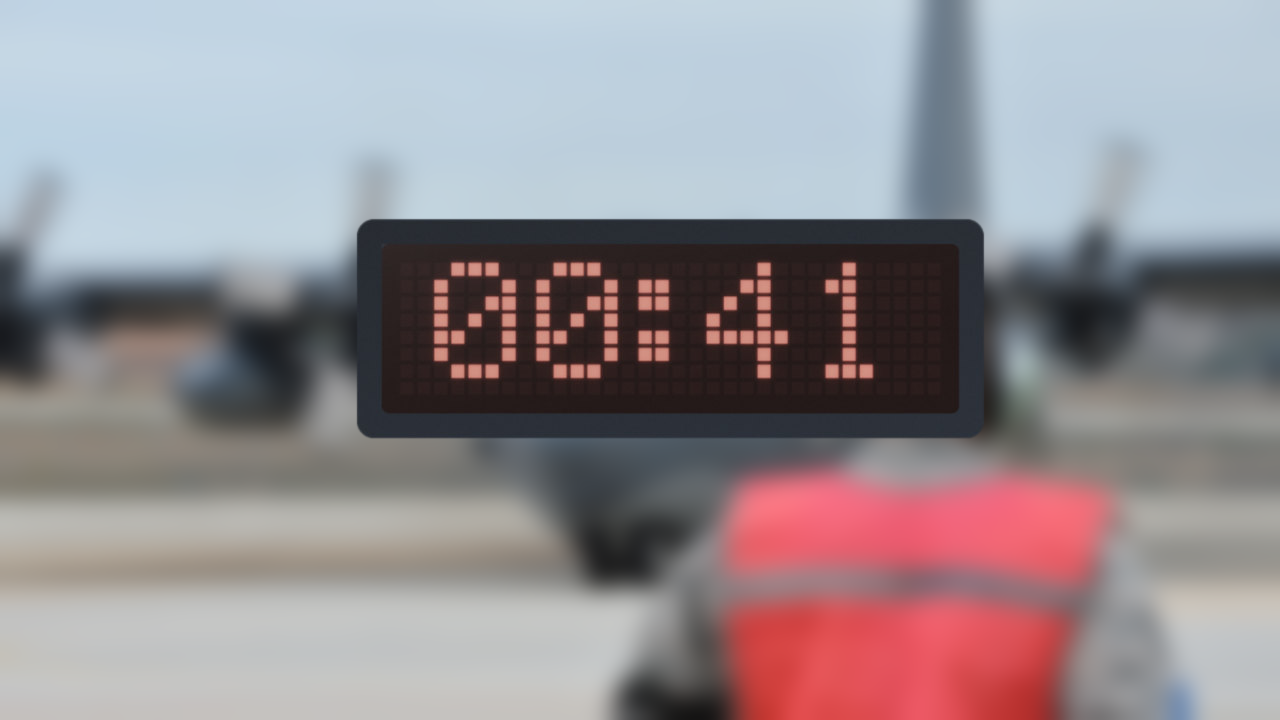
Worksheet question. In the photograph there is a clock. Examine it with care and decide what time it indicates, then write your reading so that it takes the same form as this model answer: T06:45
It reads T00:41
